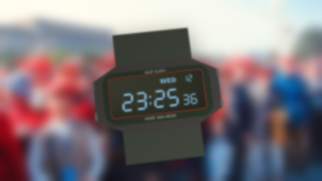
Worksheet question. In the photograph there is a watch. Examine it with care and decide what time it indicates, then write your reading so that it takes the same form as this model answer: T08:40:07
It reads T23:25:36
